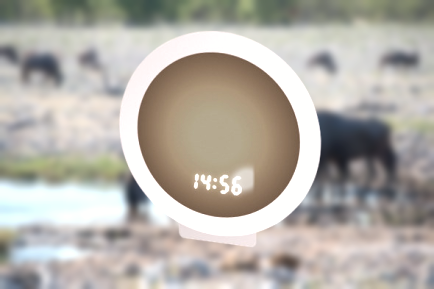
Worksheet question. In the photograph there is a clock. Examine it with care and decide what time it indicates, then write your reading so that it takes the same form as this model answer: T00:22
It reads T14:56
